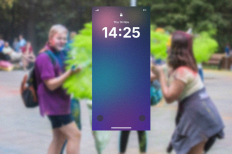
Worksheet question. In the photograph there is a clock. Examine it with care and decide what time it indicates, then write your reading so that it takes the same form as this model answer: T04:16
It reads T14:25
